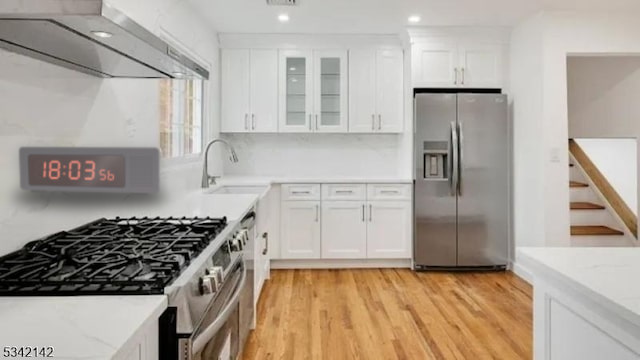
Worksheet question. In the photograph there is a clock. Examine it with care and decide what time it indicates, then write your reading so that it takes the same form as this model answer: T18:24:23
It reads T18:03:56
